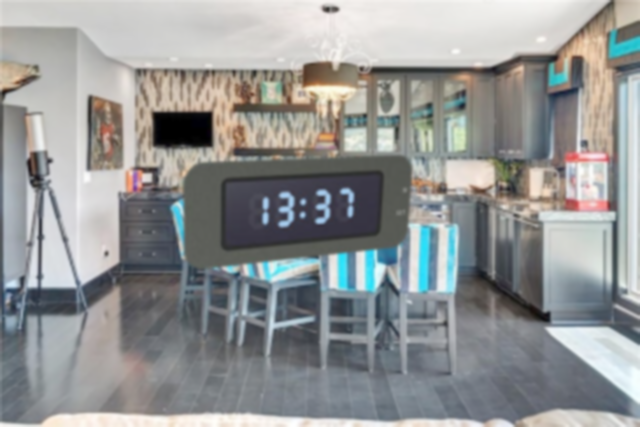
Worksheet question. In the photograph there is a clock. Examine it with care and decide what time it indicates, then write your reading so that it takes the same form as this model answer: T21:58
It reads T13:37
